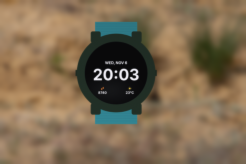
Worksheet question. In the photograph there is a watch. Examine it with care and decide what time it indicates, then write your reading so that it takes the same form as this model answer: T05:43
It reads T20:03
